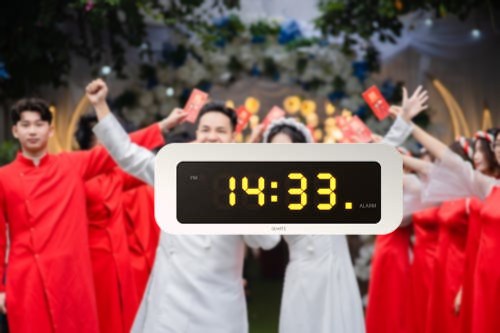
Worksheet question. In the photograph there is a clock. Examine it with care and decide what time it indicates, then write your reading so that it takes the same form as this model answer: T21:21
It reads T14:33
